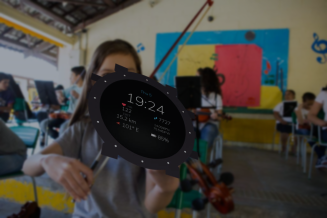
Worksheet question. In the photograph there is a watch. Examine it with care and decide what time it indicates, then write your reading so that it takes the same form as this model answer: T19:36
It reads T19:24
